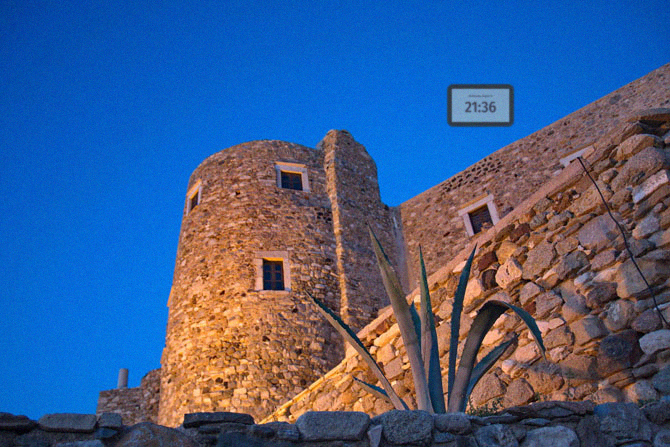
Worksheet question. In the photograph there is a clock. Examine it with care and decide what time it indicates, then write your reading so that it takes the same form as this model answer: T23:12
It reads T21:36
